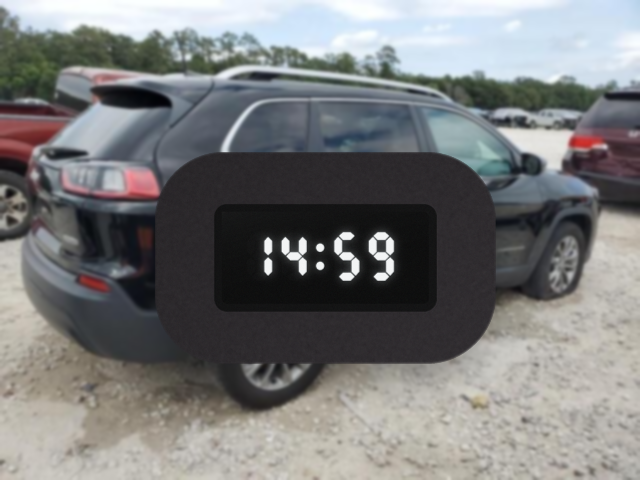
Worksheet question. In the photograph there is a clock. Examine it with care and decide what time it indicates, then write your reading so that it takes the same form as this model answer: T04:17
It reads T14:59
